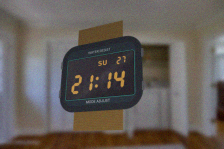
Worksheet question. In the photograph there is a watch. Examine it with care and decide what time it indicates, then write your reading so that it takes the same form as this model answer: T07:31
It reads T21:14
